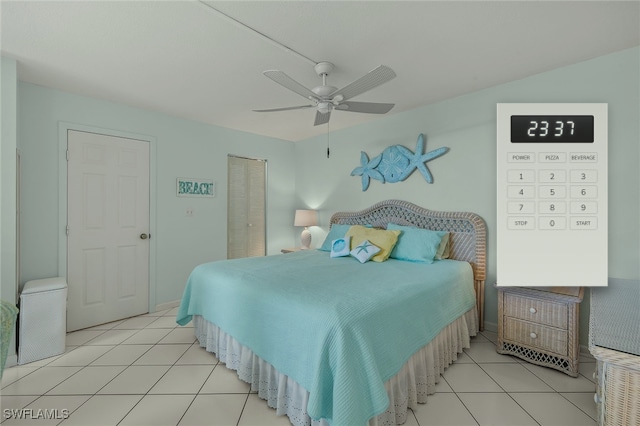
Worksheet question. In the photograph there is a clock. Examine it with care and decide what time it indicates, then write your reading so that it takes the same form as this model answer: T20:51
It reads T23:37
